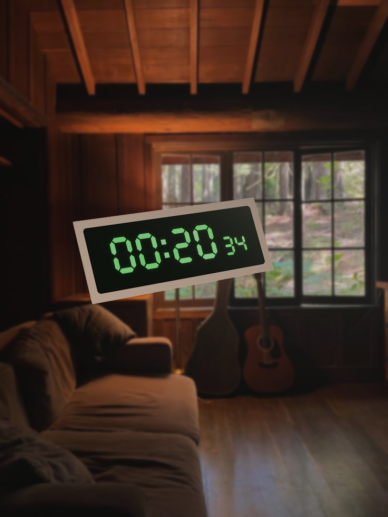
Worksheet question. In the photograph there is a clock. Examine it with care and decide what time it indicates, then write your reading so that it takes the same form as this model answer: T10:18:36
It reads T00:20:34
